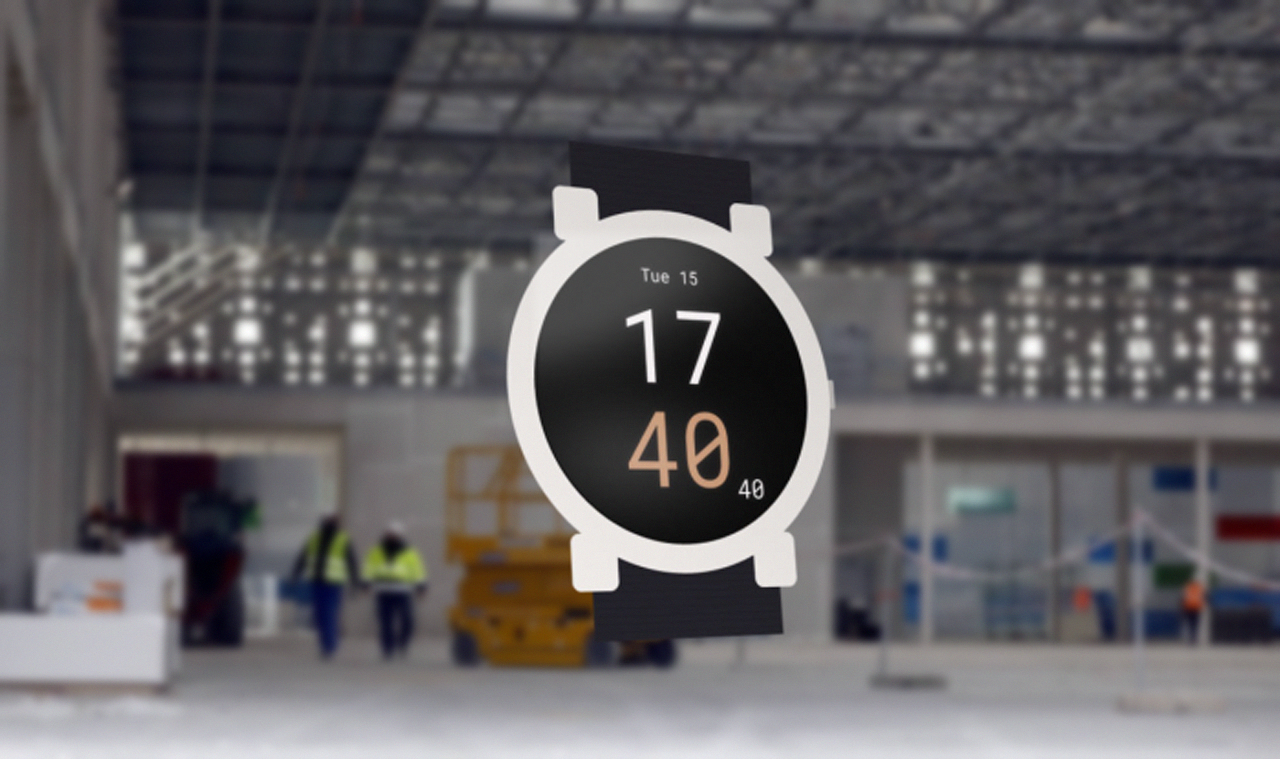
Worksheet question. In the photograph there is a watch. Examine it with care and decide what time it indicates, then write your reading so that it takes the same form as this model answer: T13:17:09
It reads T17:40:40
